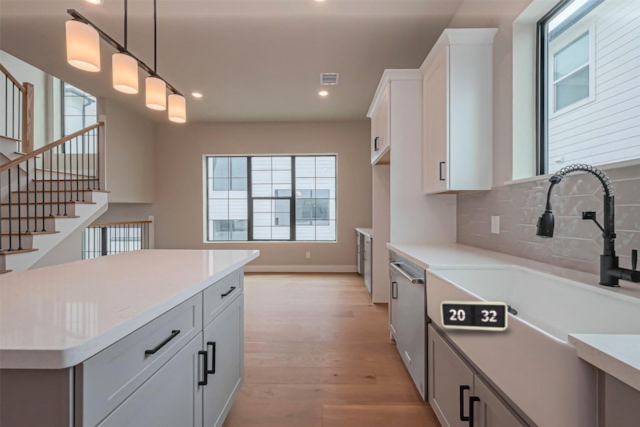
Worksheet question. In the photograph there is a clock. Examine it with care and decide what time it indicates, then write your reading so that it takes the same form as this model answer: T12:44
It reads T20:32
